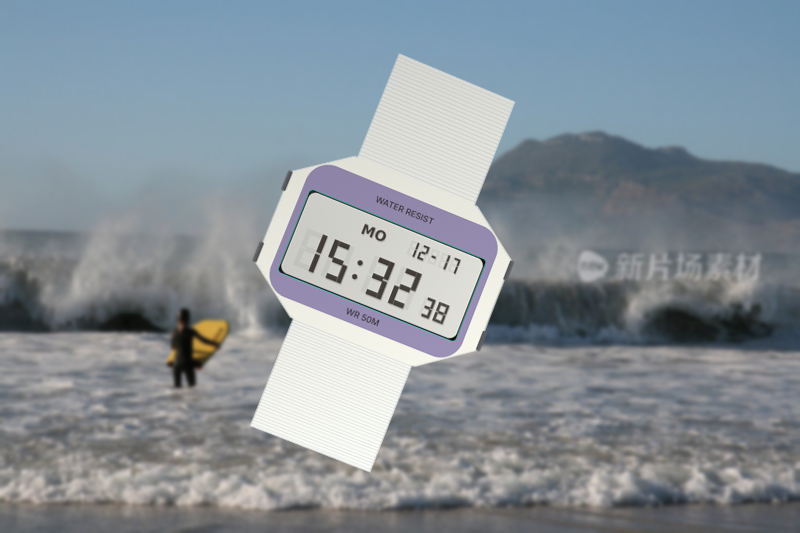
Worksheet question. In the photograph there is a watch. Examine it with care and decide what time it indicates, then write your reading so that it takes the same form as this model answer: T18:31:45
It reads T15:32:38
